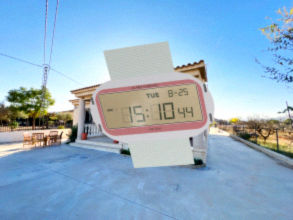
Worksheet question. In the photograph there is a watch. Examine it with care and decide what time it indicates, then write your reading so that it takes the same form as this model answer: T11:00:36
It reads T15:10:44
